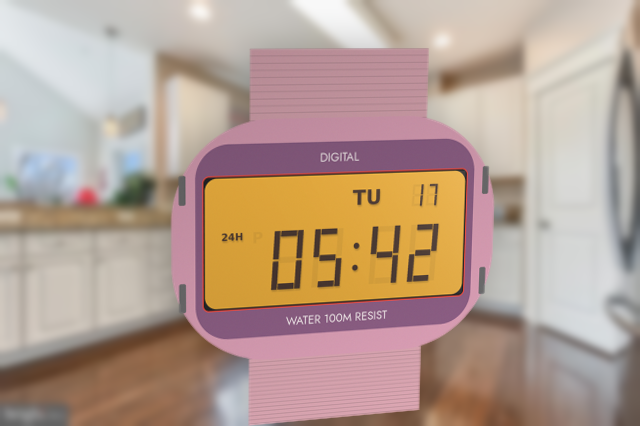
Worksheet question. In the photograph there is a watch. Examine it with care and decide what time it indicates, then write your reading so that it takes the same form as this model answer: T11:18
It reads T05:42
